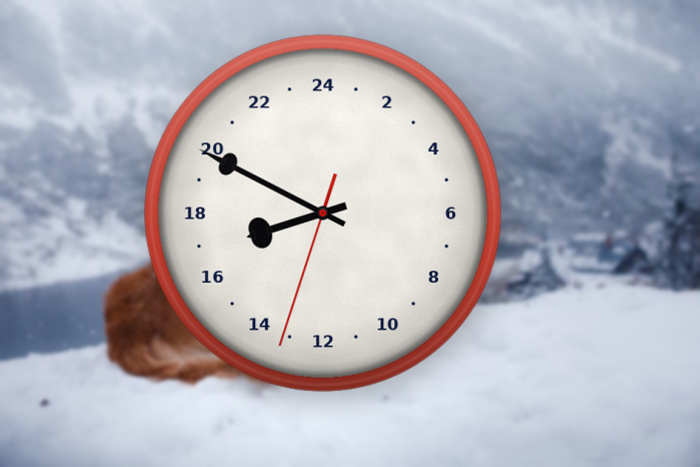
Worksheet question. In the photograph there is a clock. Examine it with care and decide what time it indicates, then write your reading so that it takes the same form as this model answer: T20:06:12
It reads T16:49:33
